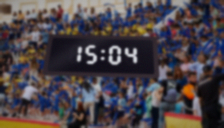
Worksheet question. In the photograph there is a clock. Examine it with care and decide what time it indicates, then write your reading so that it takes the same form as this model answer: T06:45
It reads T15:04
